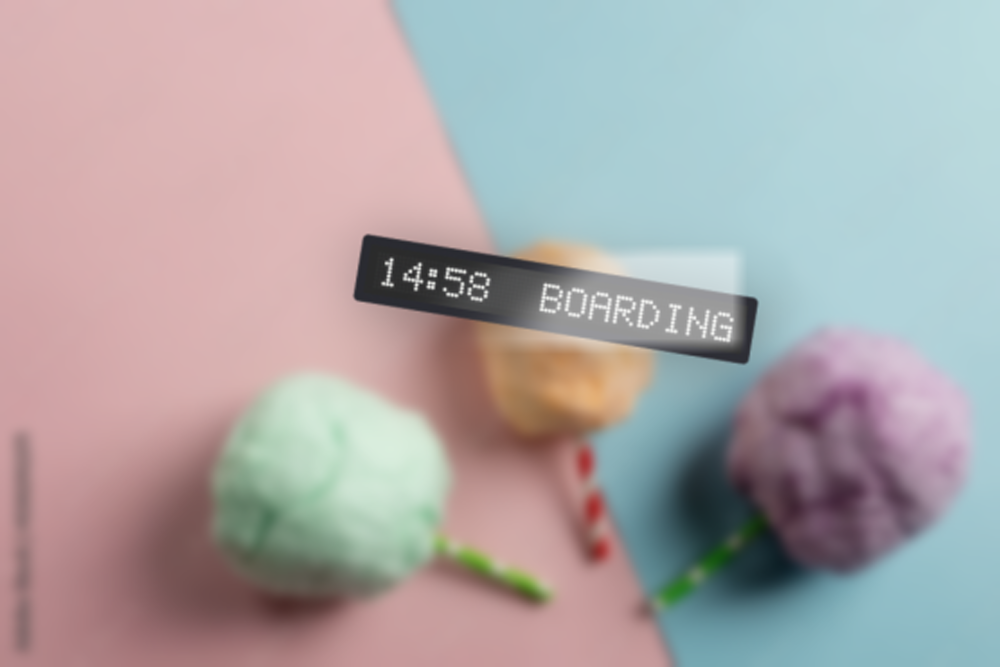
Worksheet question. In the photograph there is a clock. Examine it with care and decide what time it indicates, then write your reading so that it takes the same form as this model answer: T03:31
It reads T14:58
